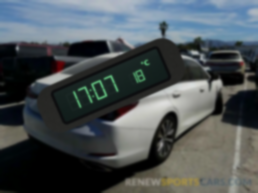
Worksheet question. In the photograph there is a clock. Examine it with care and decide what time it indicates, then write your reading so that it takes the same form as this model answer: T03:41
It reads T17:07
